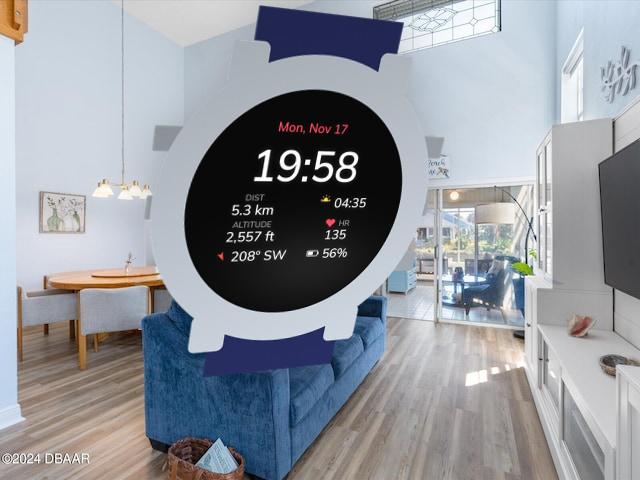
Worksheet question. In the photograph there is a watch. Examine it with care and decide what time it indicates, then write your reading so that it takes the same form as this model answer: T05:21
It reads T19:58
